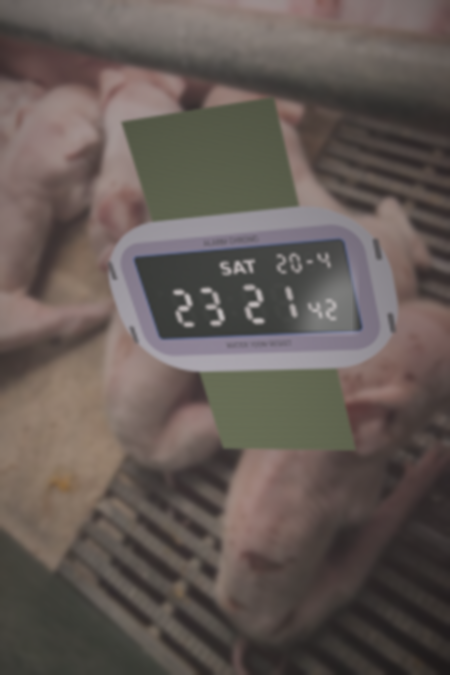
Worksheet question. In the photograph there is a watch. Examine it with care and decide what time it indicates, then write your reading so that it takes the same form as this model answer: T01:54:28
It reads T23:21:42
